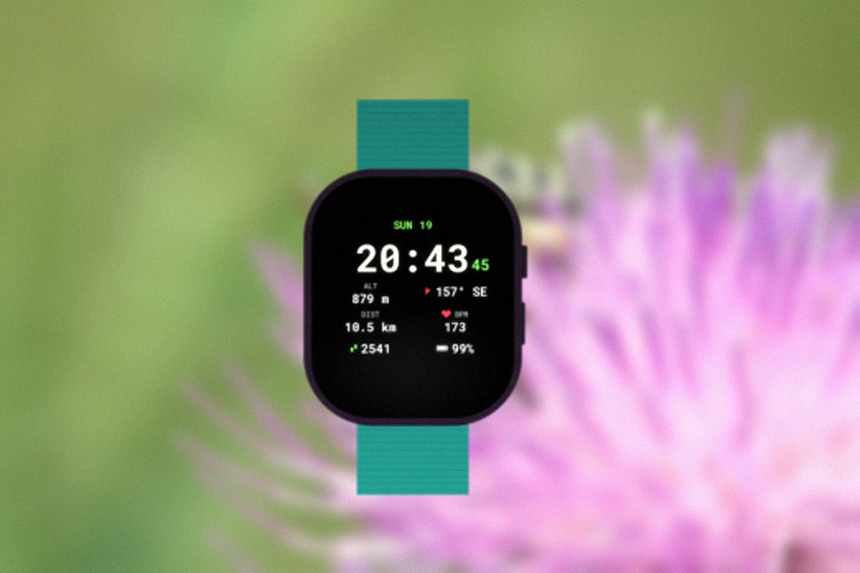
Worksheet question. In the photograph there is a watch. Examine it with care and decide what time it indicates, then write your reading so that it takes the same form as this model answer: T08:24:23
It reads T20:43:45
